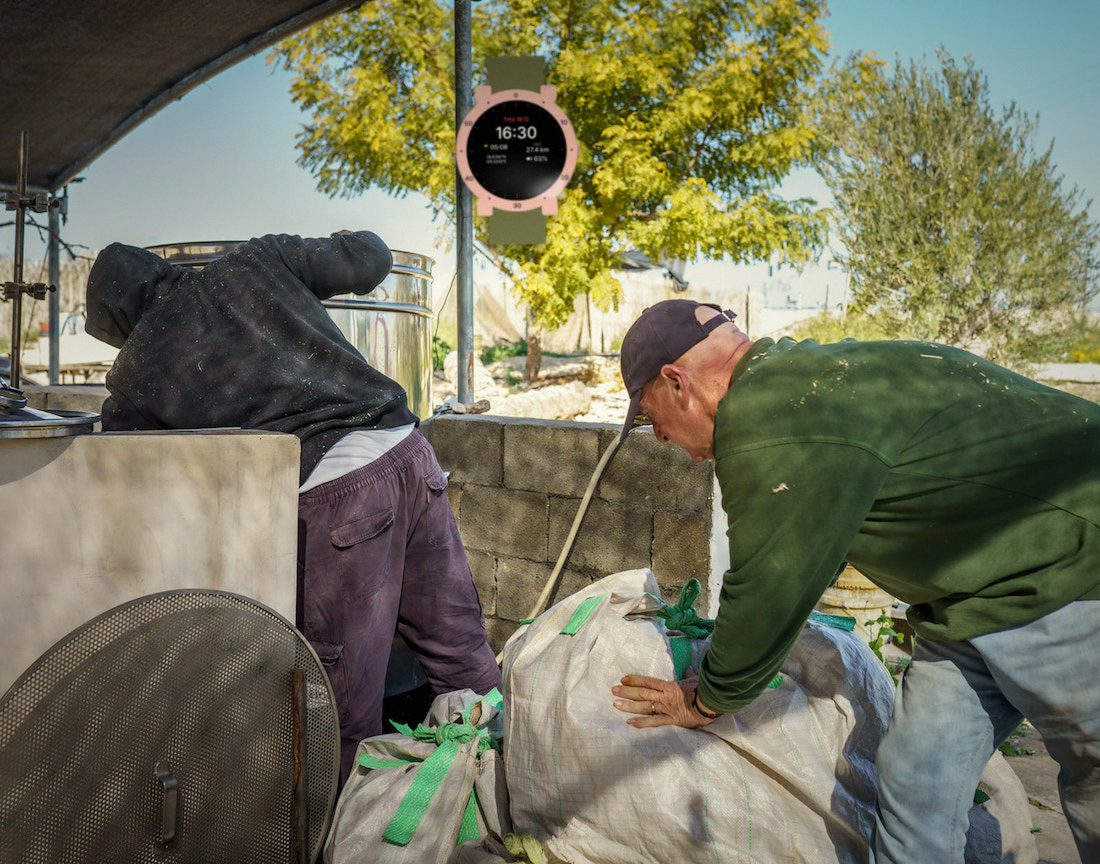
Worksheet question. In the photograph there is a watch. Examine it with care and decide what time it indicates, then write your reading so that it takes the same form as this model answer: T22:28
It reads T16:30
